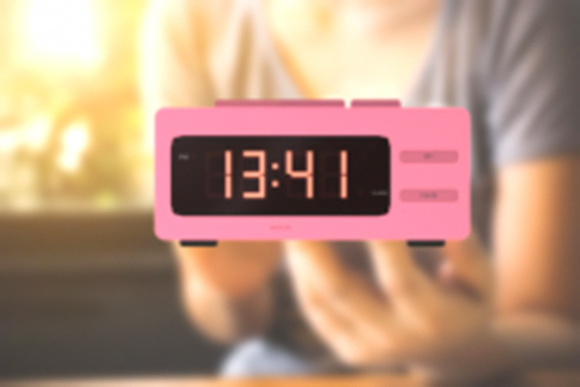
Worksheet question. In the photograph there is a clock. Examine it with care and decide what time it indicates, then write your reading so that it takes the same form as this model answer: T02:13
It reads T13:41
